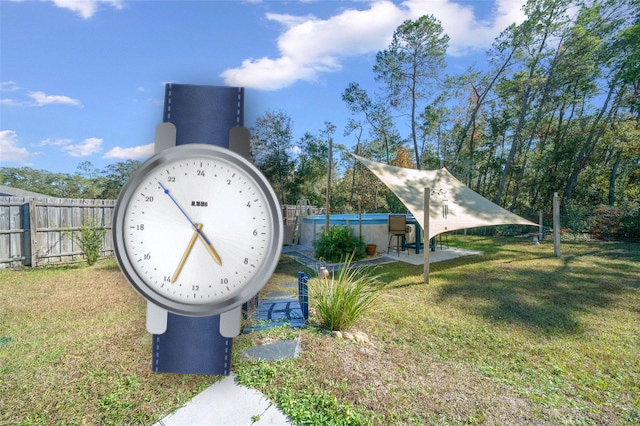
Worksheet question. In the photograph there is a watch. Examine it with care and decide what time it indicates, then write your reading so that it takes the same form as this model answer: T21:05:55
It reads T09:33:53
